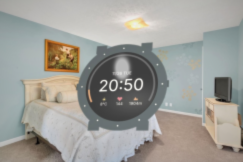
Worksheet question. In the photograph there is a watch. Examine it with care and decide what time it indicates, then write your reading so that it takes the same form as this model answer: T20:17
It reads T20:50
